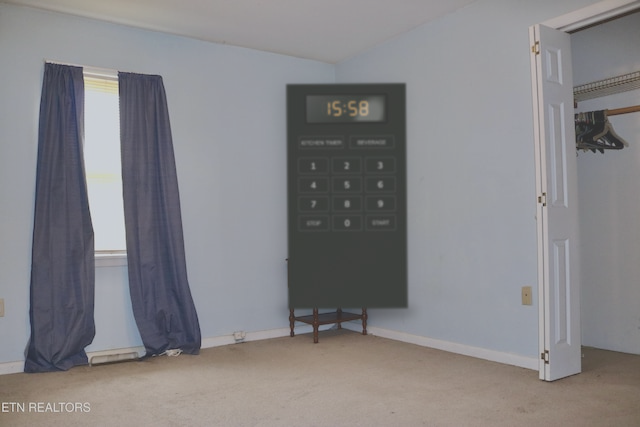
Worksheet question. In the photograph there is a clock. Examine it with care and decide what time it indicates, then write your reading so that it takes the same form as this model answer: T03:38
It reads T15:58
